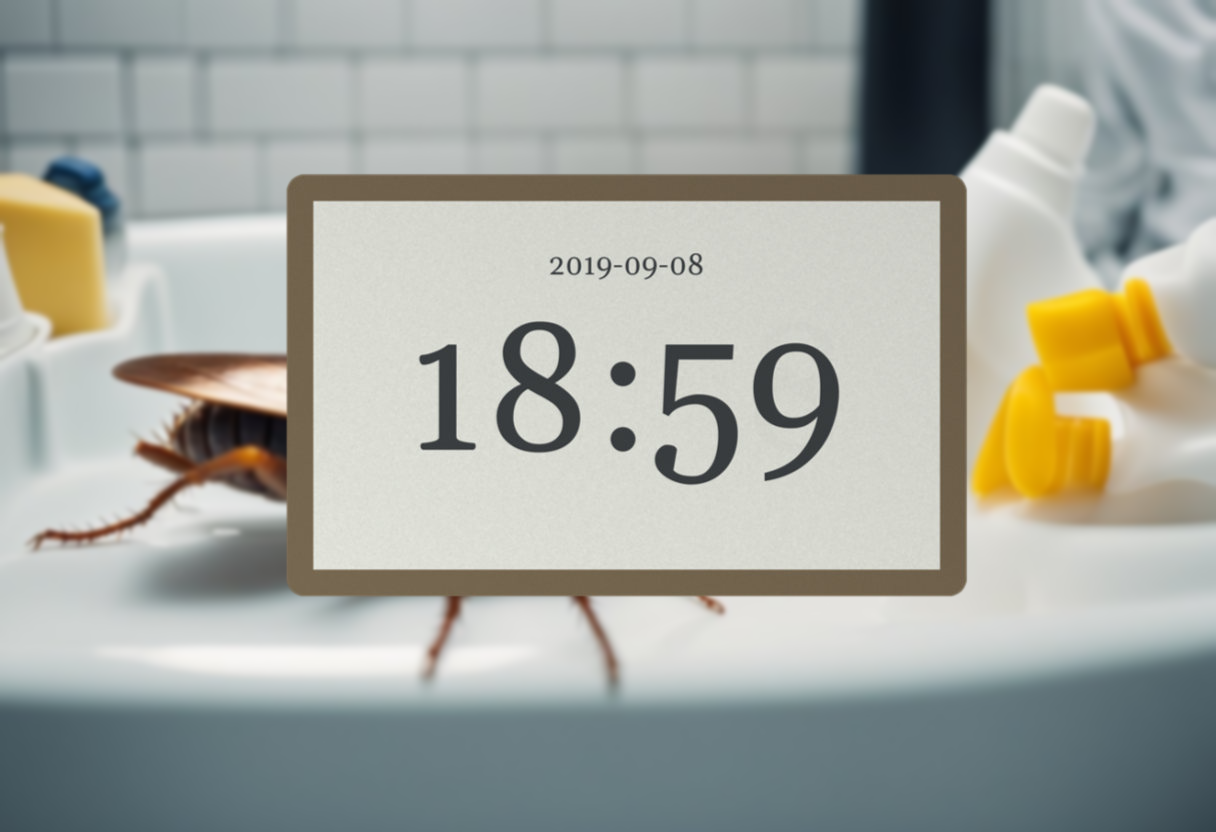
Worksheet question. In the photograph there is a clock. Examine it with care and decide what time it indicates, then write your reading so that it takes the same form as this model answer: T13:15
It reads T18:59
